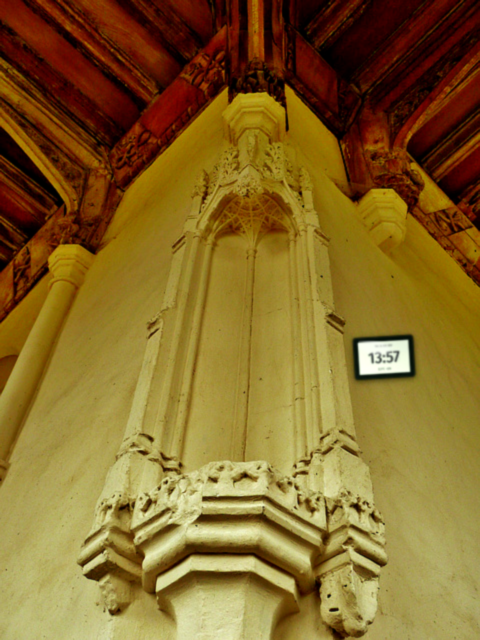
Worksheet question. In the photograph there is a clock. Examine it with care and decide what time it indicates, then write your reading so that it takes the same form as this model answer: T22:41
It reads T13:57
